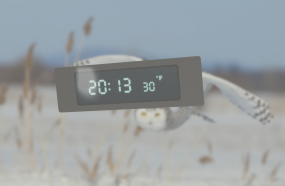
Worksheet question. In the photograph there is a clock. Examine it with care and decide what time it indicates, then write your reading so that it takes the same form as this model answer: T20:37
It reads T20:13
